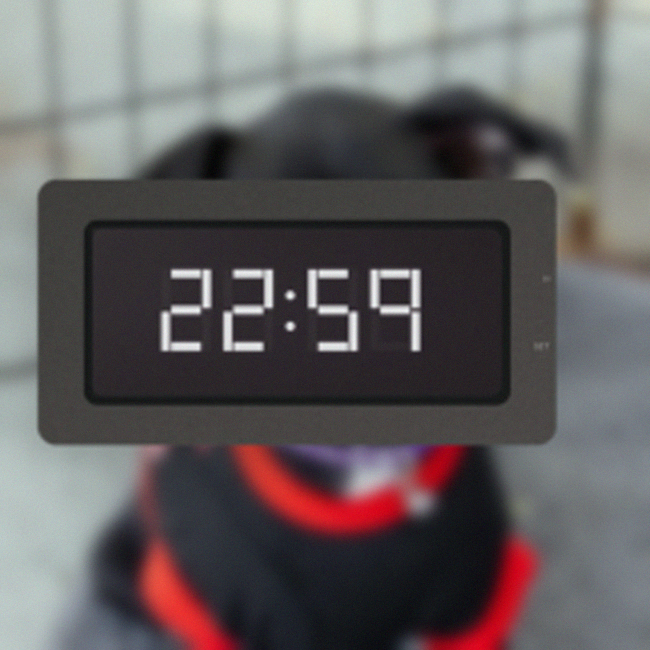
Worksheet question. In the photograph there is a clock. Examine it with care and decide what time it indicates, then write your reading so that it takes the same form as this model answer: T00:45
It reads T22:59
